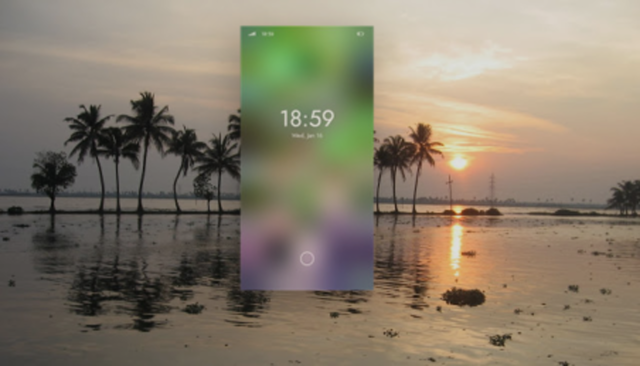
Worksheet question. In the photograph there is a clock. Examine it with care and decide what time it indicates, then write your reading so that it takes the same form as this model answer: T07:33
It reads T18:59
